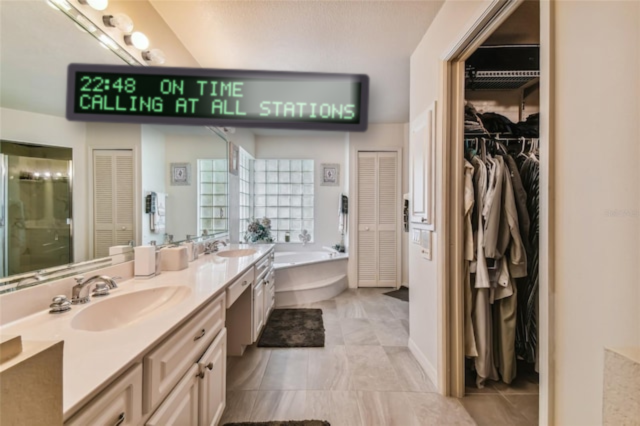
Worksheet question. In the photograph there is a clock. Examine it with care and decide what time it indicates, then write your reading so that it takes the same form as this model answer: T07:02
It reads T22:48
